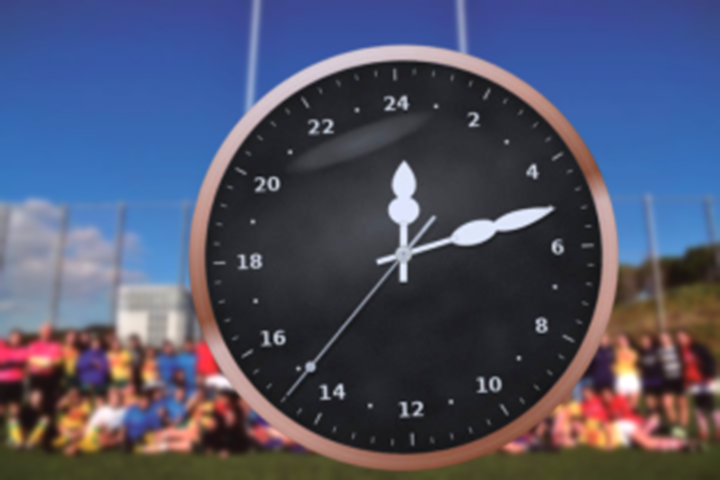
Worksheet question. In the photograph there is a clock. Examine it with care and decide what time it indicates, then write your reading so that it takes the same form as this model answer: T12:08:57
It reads T00:12:37
